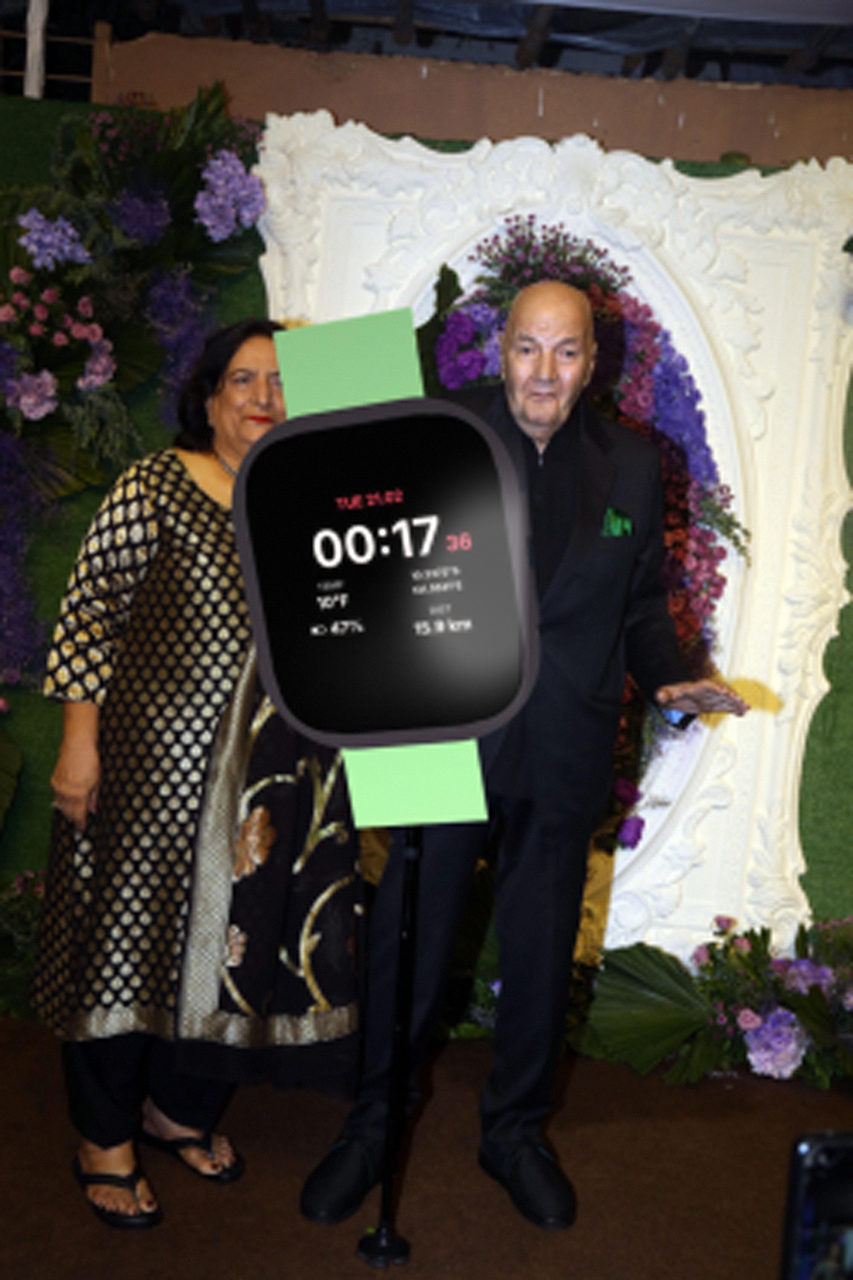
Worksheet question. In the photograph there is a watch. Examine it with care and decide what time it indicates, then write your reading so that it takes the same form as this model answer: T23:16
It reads T00:17
